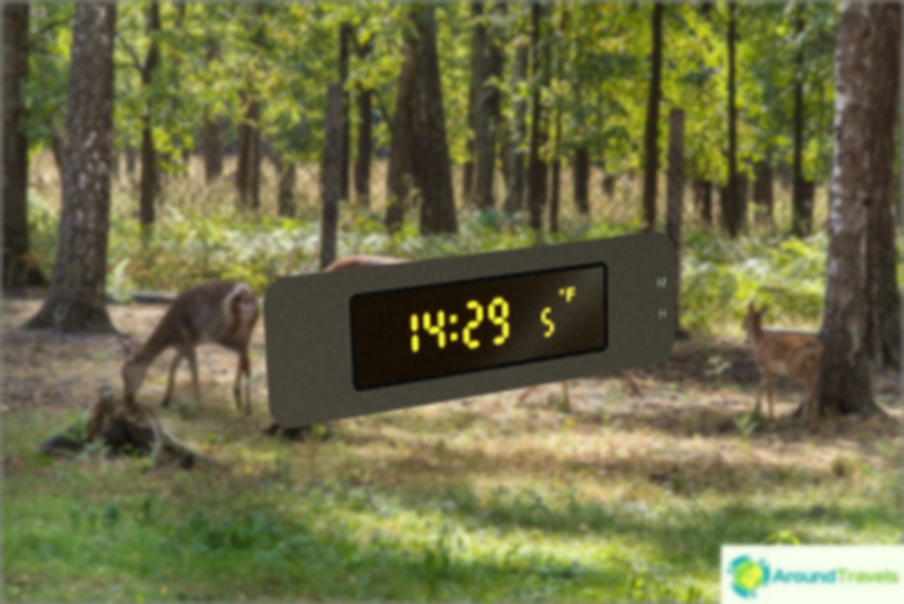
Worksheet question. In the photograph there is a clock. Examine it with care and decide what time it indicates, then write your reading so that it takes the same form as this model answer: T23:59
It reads T14:29
